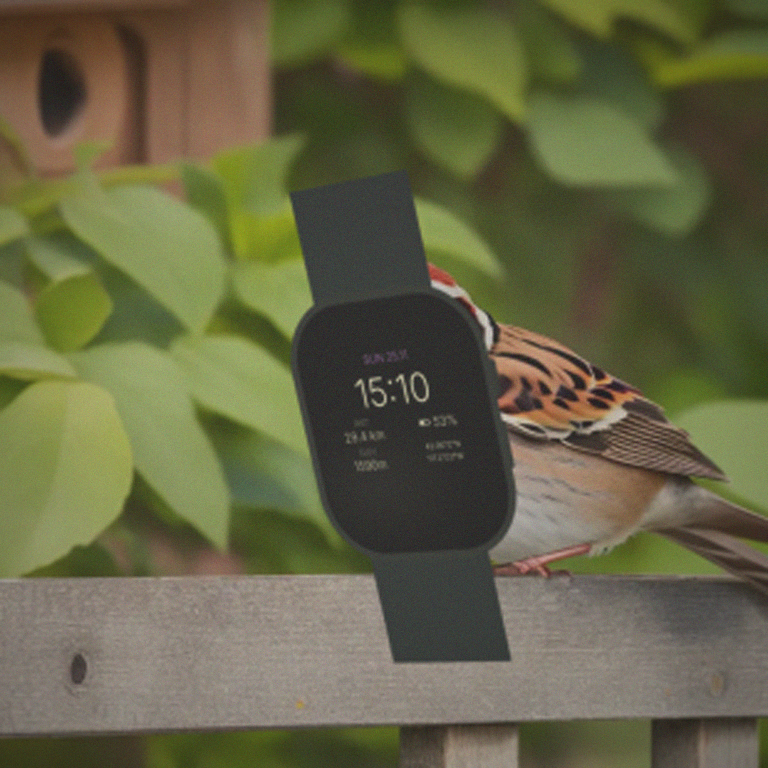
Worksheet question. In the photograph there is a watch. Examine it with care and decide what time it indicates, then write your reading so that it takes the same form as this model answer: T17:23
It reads T15:10
